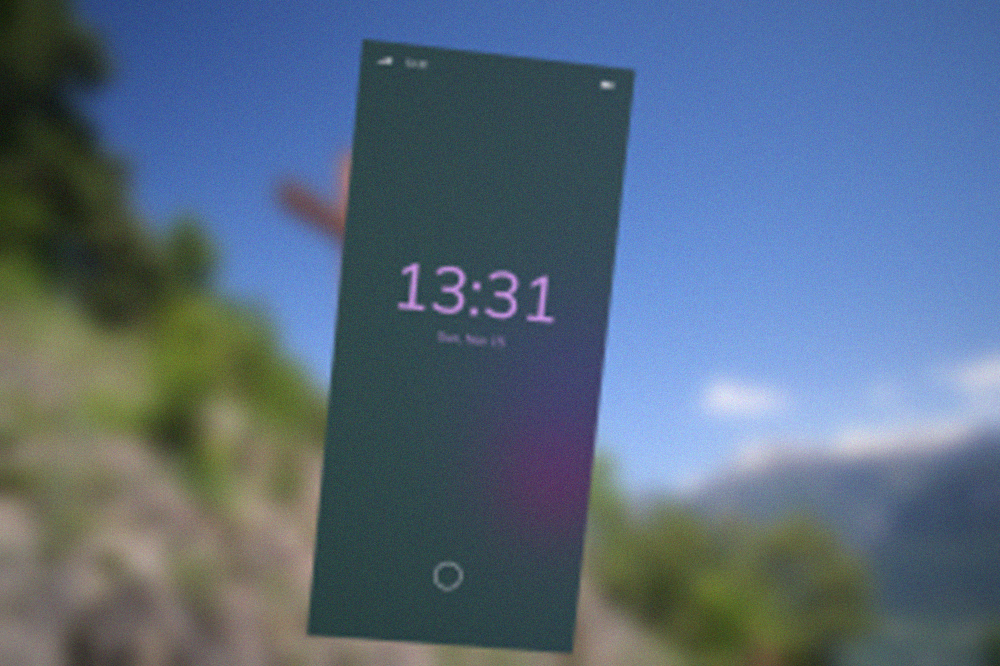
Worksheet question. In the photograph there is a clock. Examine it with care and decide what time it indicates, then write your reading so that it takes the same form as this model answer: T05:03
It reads T13:31
